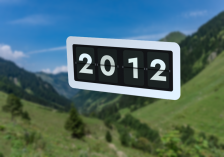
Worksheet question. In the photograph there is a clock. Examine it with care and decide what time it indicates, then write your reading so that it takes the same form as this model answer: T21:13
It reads T20:12
